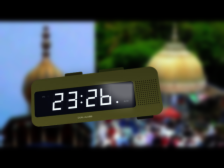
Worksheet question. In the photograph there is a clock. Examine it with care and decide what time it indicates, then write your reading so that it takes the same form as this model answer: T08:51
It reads T23:26
